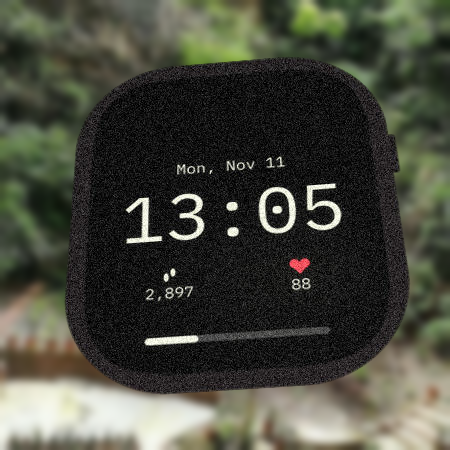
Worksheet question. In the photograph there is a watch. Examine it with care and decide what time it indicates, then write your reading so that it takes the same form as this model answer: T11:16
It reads T13:05
